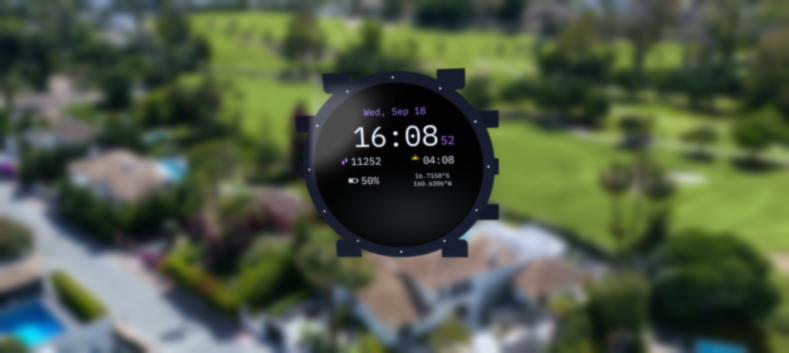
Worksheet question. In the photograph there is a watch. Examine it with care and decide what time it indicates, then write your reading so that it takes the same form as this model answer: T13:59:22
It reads T16:08:52
